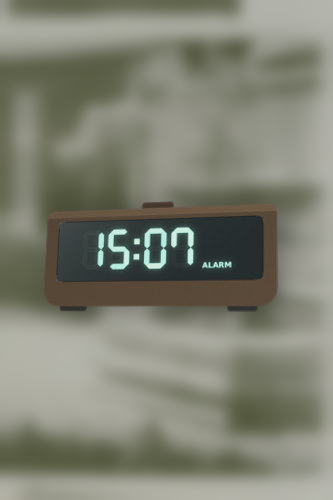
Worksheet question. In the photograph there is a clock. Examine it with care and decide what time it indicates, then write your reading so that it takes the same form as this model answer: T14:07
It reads T15:07
